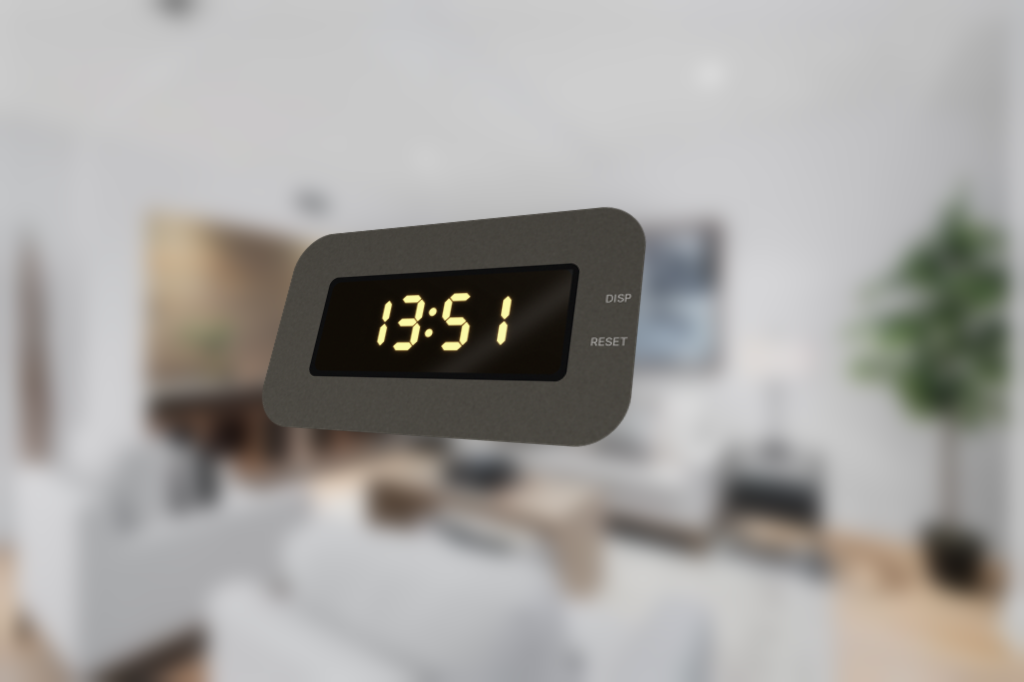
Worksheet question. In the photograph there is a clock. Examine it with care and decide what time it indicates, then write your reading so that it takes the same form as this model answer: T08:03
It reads T13:51
